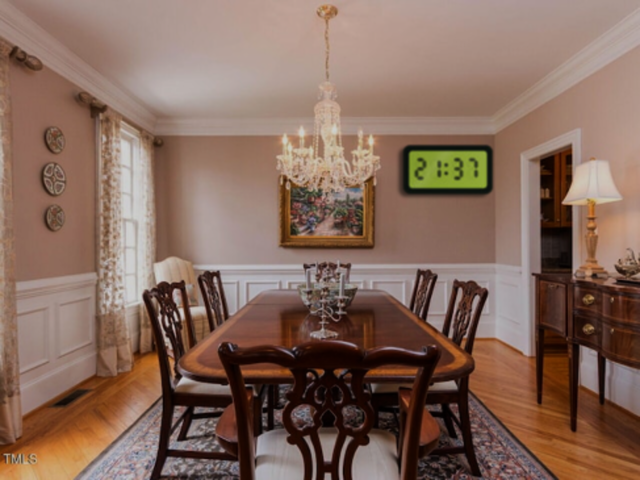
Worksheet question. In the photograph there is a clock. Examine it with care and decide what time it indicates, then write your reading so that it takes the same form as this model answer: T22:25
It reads T21:37
